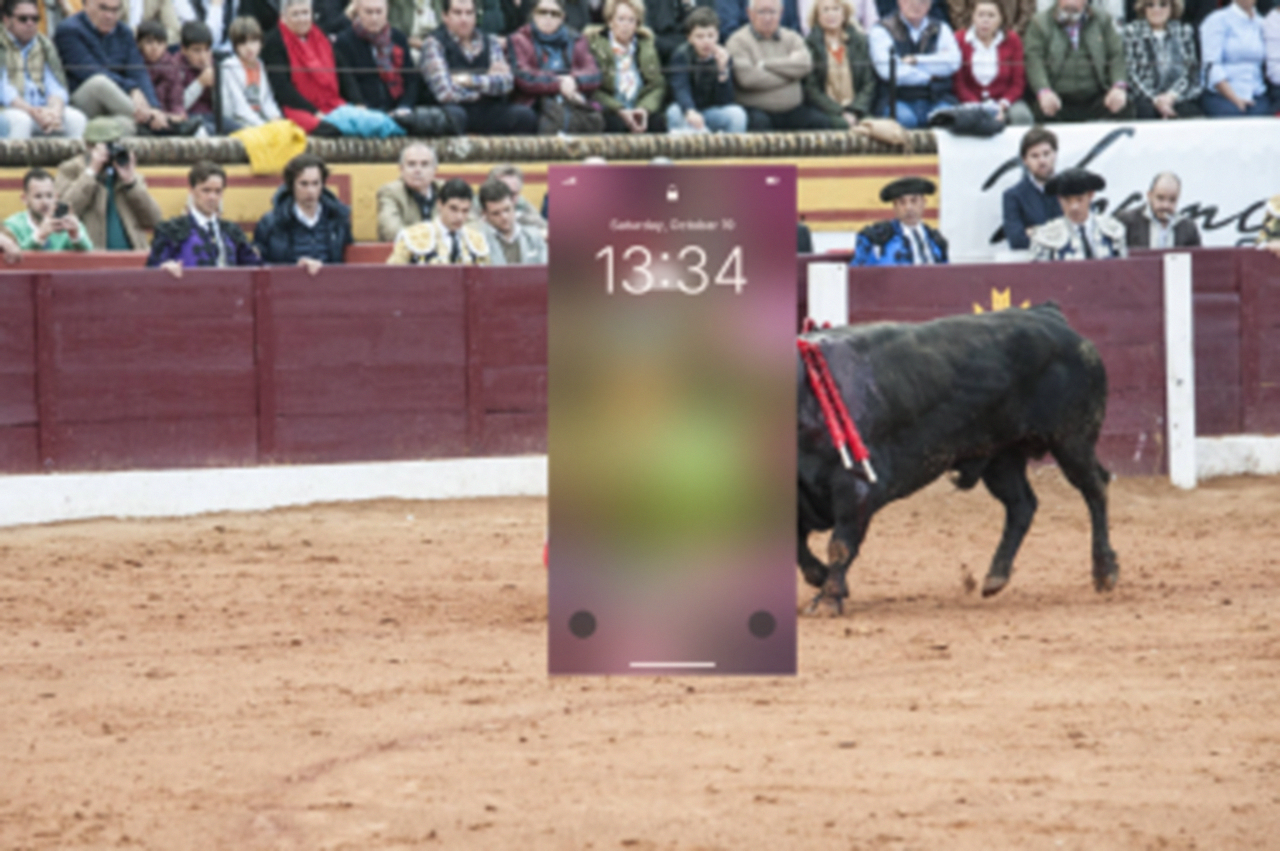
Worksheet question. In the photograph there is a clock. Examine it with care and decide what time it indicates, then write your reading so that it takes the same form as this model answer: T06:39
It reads T13:34
